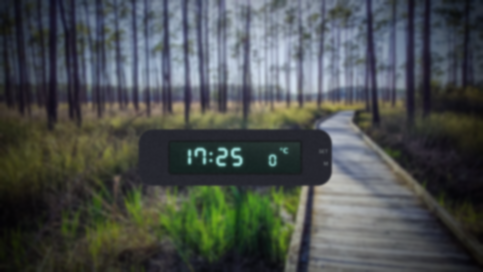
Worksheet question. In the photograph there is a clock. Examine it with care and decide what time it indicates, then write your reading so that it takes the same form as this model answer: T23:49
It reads T17:25
